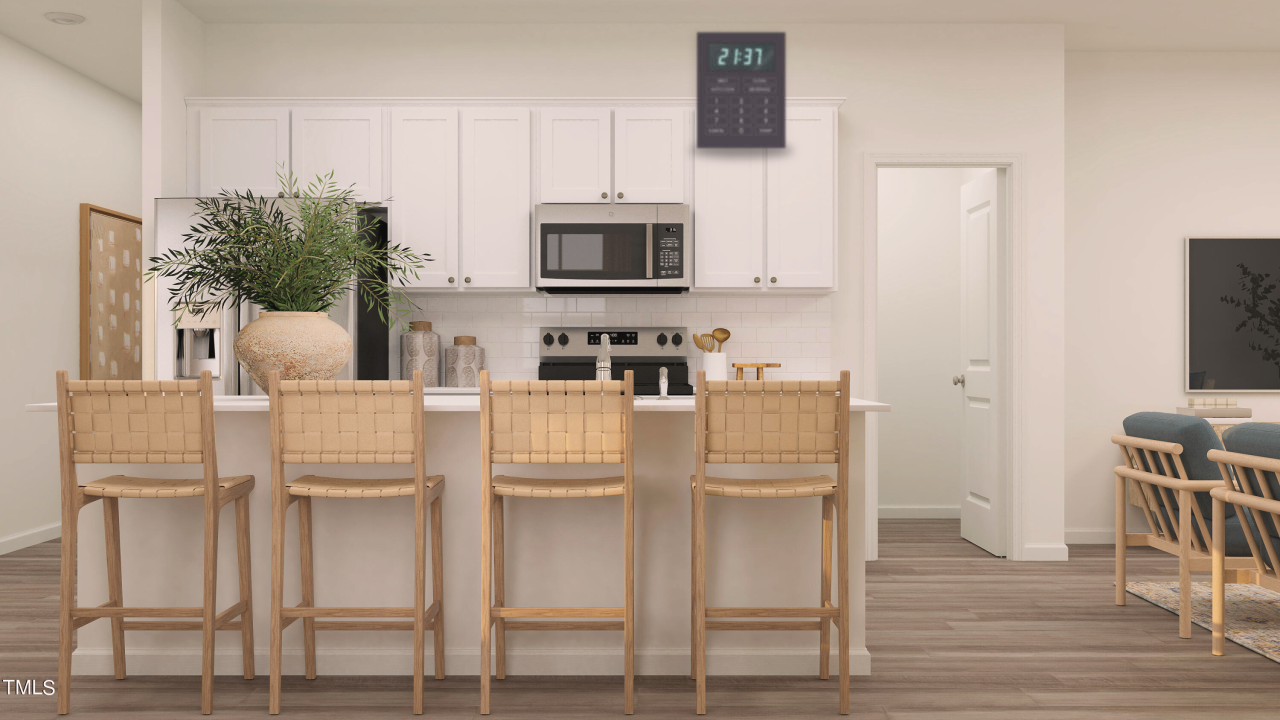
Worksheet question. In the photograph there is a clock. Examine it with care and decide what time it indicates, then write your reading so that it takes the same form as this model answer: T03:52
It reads T21:37
